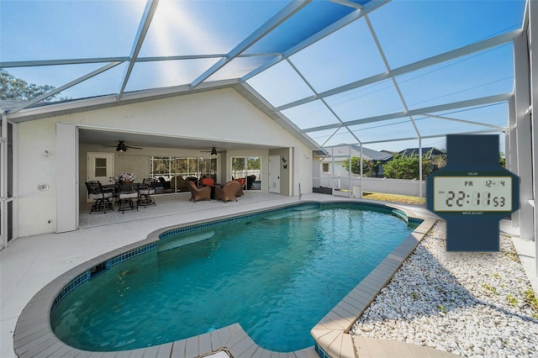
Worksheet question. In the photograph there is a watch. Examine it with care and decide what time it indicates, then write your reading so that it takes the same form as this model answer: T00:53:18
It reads T22:11:53
